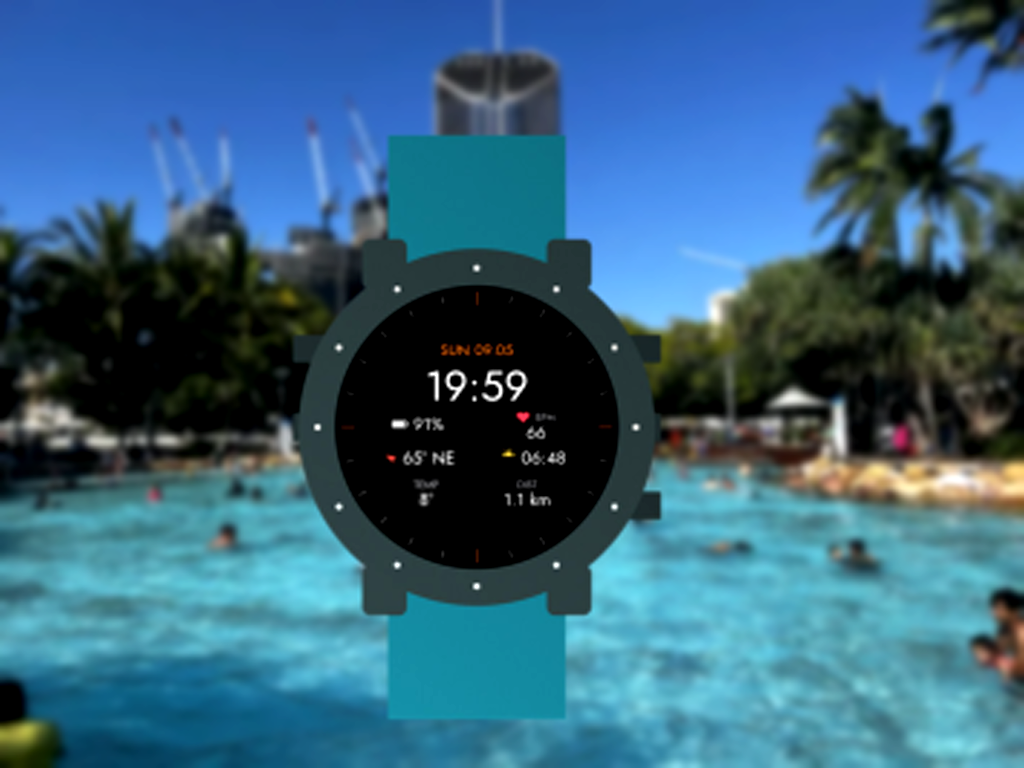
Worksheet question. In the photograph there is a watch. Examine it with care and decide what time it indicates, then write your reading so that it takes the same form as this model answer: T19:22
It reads T19:59
